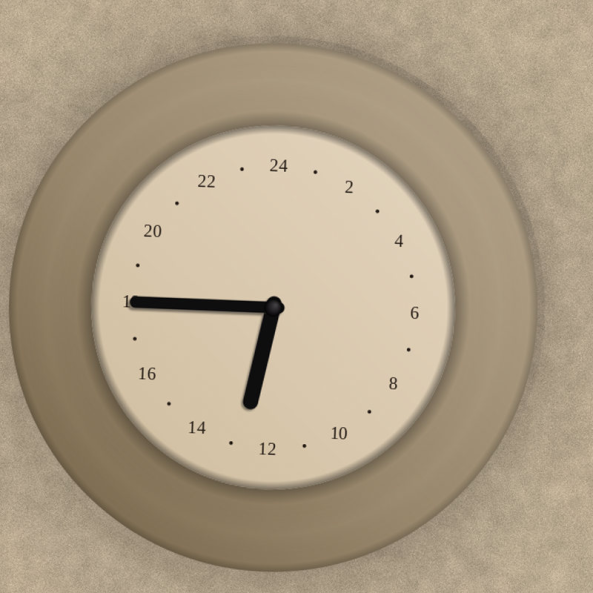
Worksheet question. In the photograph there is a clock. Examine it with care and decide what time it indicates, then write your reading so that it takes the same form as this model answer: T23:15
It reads T12:45
